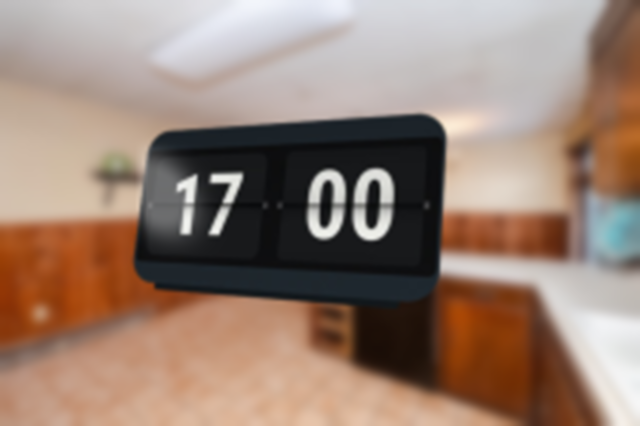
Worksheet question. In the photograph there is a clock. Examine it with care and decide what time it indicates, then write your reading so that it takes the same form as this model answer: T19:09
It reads T17:00
